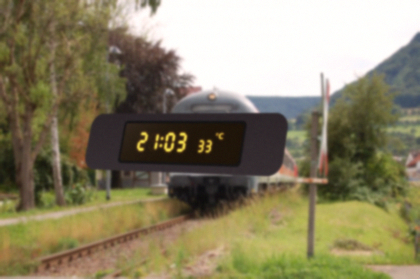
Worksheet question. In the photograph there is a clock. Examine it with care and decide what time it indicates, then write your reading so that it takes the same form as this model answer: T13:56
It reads T21:03
